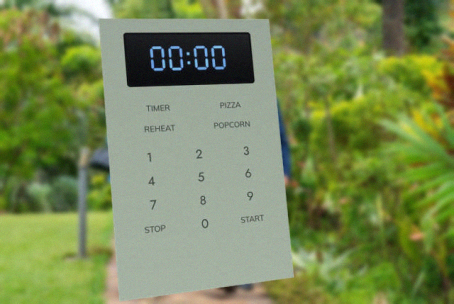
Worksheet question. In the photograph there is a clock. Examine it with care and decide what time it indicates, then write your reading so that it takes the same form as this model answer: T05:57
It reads T00:00
